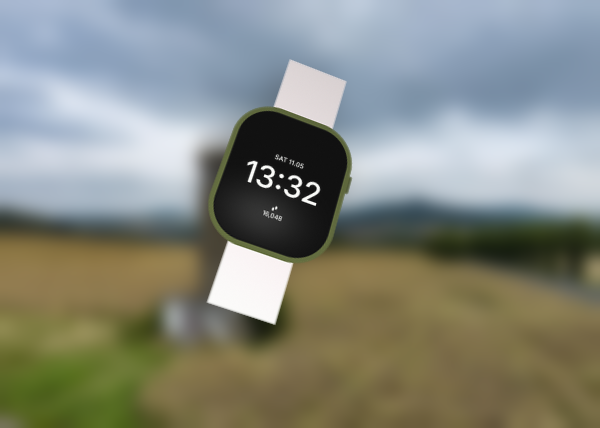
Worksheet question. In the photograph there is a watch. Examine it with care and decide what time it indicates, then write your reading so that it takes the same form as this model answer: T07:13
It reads T13:32
